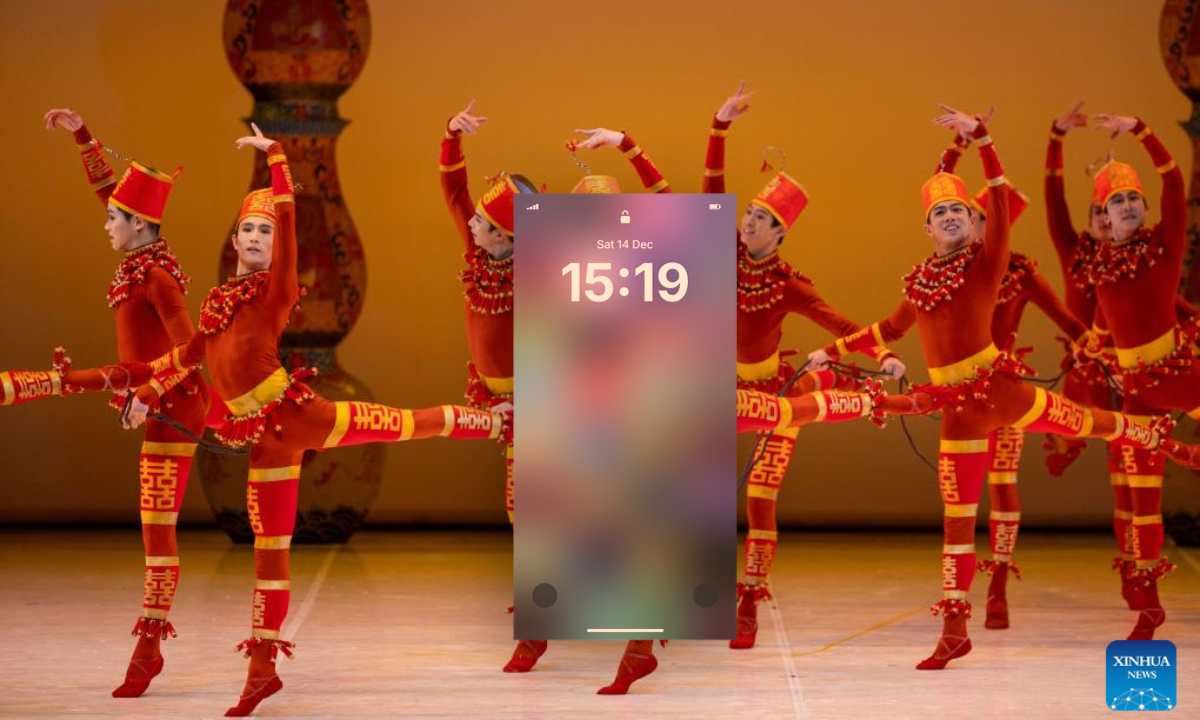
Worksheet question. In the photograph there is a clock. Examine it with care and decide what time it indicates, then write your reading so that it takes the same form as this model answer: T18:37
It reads T15:19
